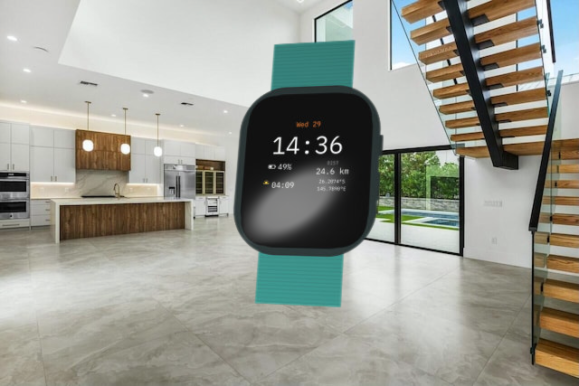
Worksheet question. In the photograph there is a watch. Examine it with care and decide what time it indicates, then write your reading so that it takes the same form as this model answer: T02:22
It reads T14:36
